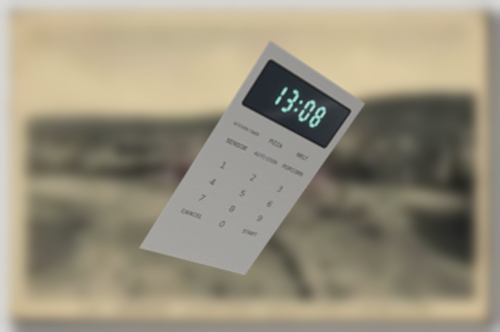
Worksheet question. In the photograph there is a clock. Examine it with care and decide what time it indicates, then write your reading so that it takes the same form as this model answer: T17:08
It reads T13:08
